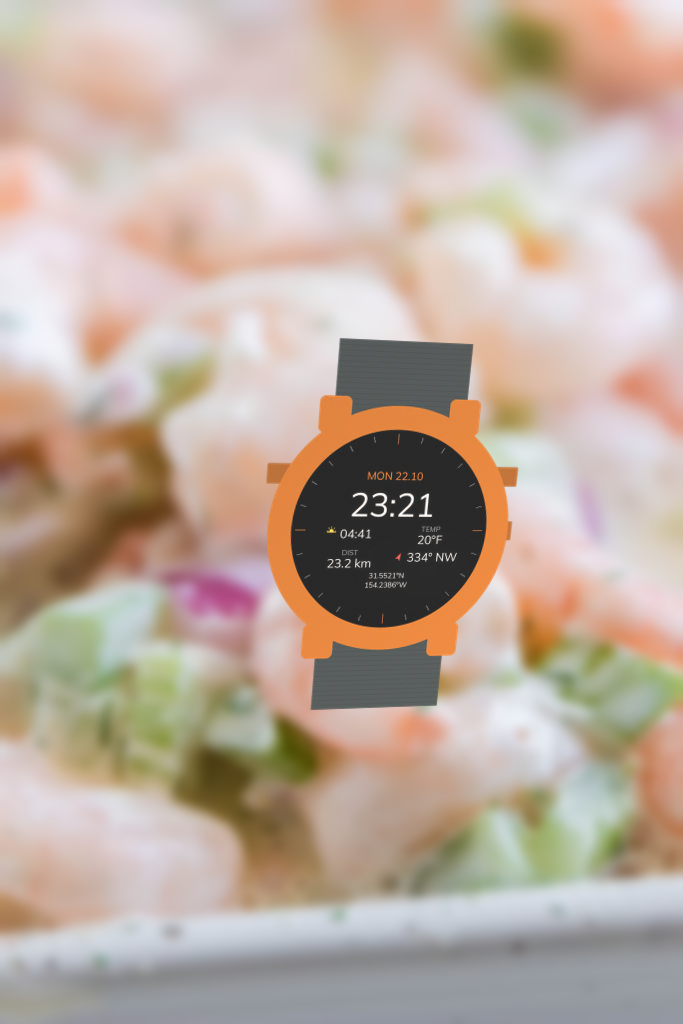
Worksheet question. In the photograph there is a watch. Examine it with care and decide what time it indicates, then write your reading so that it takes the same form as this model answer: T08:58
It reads T23:21
